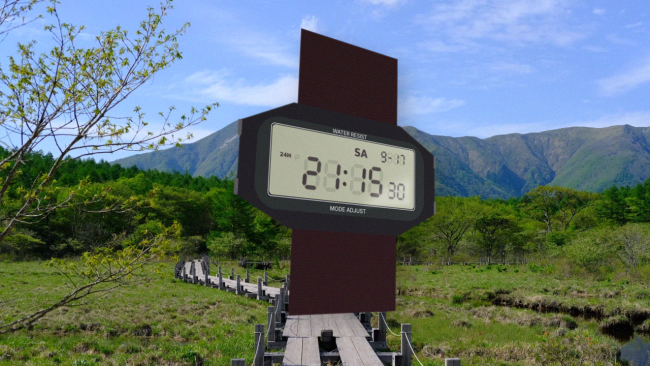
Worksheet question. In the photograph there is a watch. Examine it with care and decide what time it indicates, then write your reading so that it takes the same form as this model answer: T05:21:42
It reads T21:15:30
